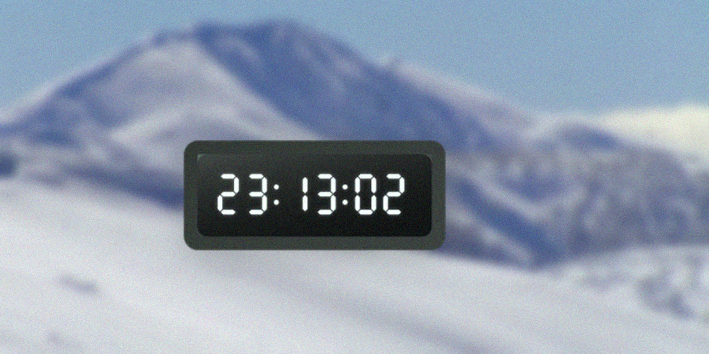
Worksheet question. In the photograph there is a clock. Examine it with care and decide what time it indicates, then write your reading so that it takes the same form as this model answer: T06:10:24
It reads T23:13:02
